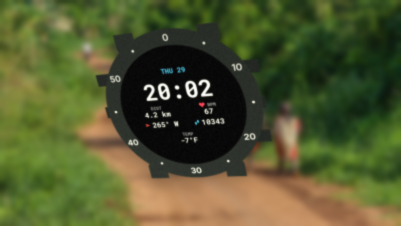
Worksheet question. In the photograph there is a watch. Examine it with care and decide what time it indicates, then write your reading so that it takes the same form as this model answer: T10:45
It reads T20:02
